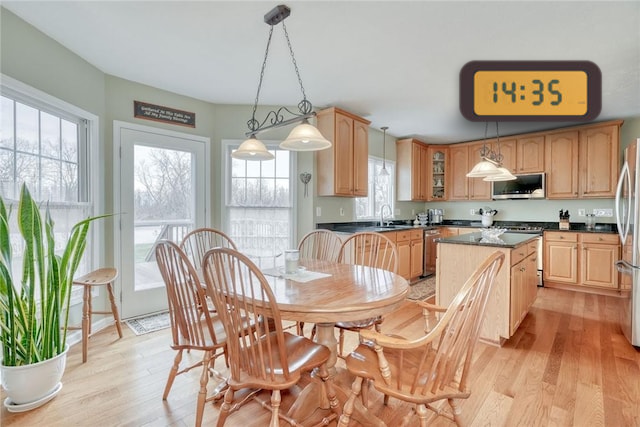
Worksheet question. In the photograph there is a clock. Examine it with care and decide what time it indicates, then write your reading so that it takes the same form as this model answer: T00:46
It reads T14:35
